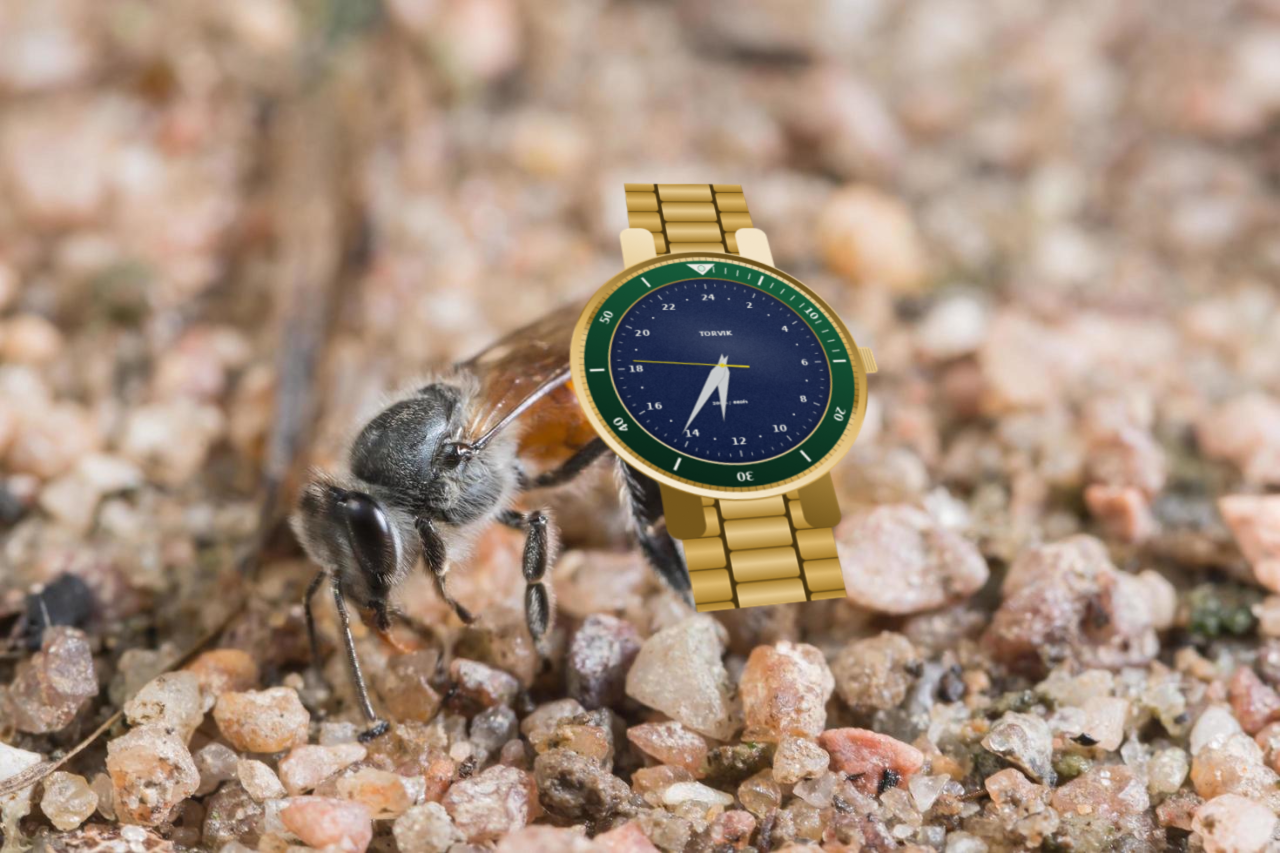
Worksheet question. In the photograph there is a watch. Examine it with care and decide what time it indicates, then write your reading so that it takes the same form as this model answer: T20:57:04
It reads T12:35:46
